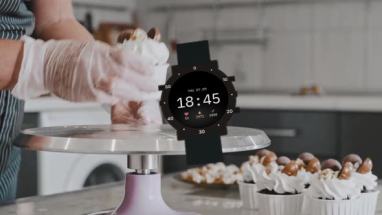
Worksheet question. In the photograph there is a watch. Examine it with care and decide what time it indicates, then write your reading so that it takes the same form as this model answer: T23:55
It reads T18:45
